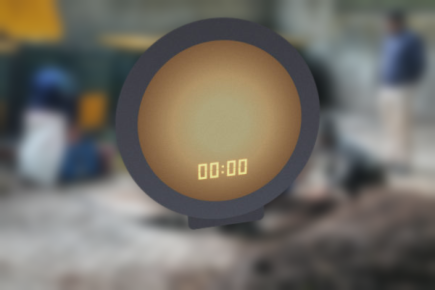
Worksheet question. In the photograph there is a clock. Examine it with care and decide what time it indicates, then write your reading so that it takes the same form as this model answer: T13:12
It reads T00:00
